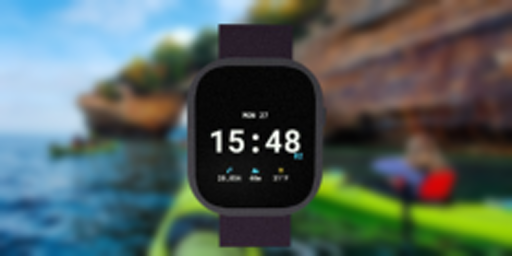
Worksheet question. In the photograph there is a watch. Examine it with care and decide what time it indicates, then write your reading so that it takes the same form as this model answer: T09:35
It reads T15:48
